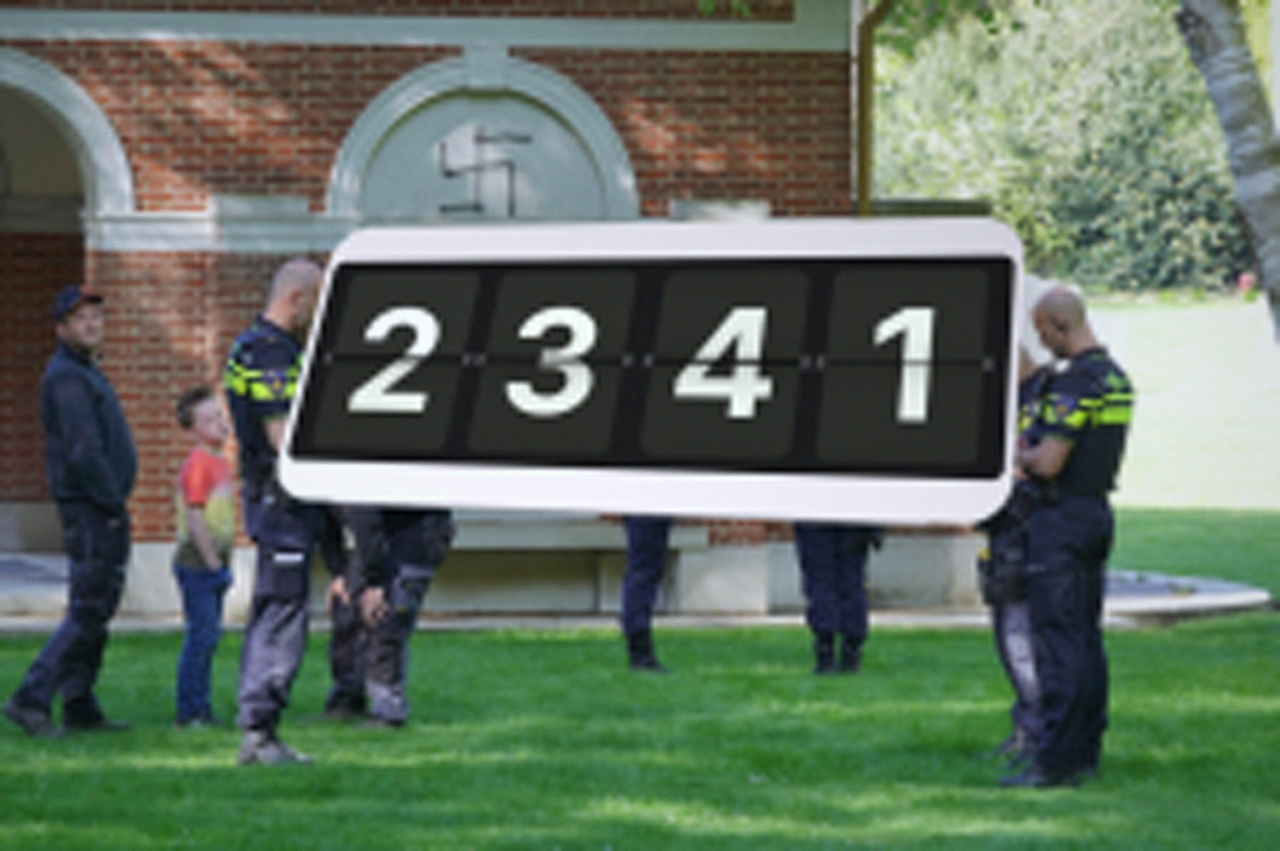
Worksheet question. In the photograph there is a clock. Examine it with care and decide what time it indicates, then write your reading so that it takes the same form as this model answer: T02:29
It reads T23:41
